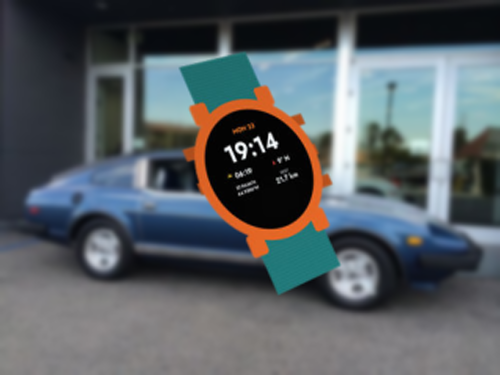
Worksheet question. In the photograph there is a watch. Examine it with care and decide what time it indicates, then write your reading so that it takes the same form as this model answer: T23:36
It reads T19:14
